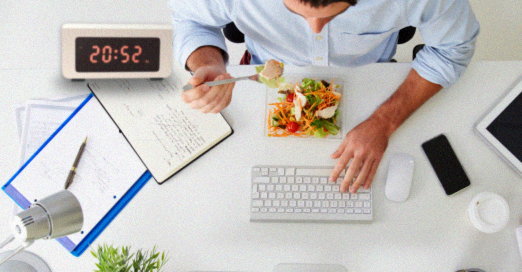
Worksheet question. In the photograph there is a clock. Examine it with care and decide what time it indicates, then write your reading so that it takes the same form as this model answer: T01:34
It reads T20:52
